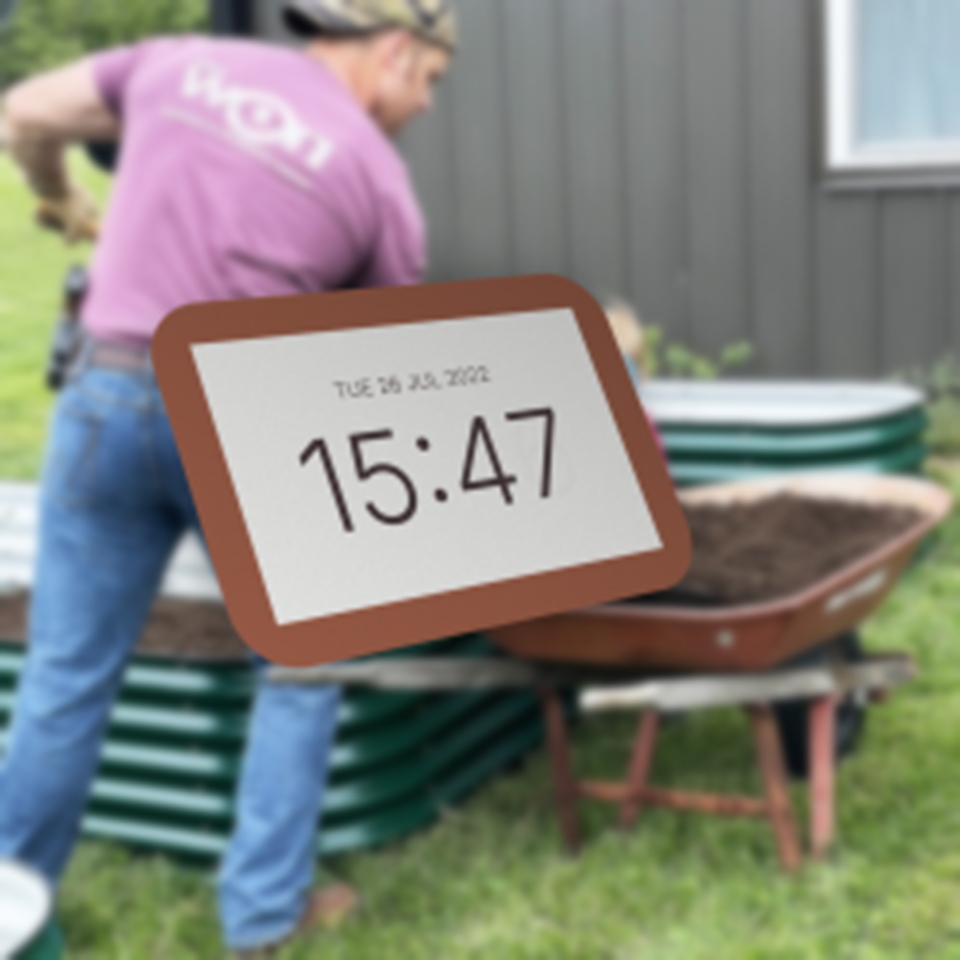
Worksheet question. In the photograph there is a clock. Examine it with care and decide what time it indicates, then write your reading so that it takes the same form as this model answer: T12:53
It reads T15:47
